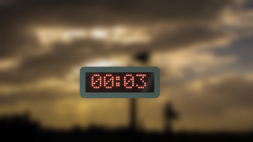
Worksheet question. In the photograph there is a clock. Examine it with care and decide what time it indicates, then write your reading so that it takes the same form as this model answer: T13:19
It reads T00:03
